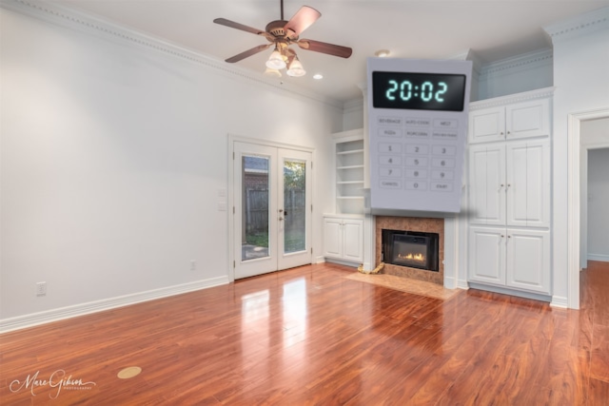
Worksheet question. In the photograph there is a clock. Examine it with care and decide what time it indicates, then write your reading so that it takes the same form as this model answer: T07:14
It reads T20:02
